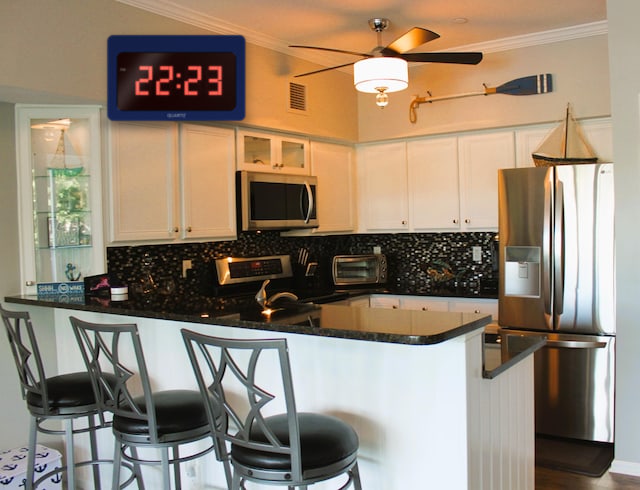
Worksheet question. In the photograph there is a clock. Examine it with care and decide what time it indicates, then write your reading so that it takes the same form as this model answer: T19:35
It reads T22:23
